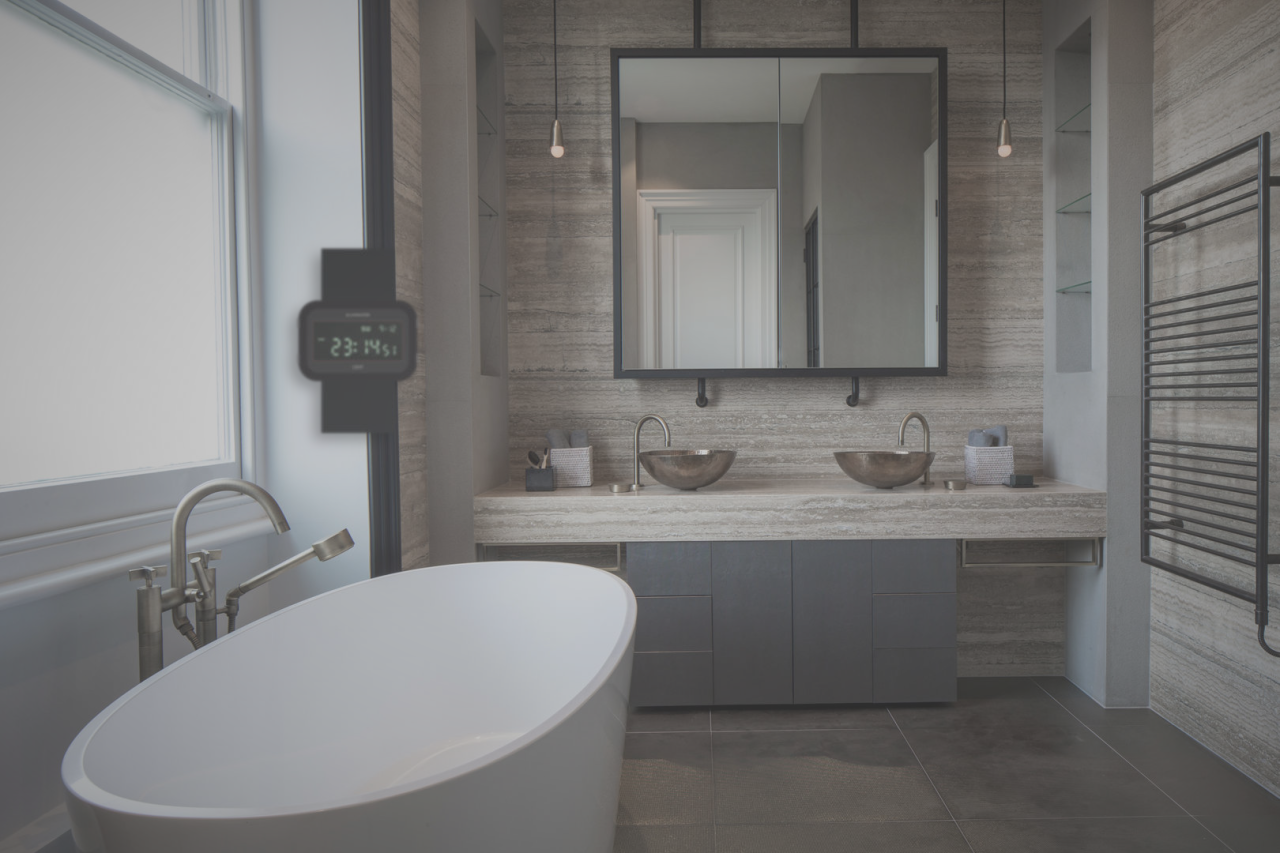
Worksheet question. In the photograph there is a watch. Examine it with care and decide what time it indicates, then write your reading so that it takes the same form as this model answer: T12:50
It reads T23:14
